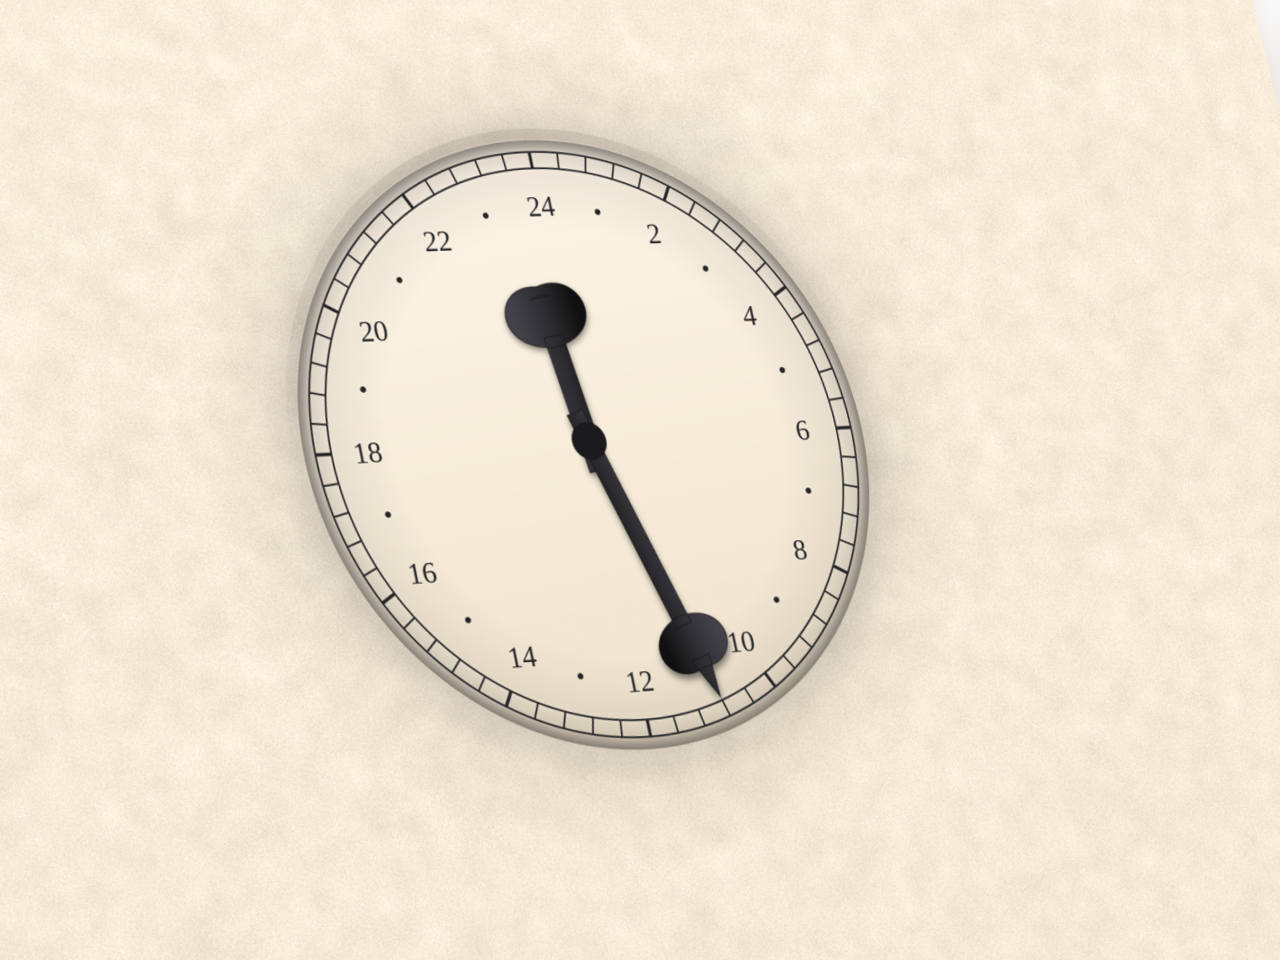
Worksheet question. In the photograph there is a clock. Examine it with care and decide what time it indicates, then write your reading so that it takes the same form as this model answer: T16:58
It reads T23:27
